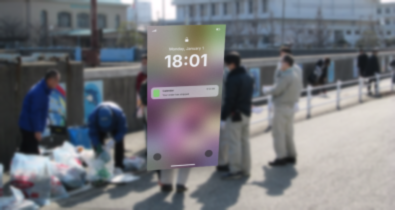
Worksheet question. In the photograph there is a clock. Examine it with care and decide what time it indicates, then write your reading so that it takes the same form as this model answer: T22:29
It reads T18:01
